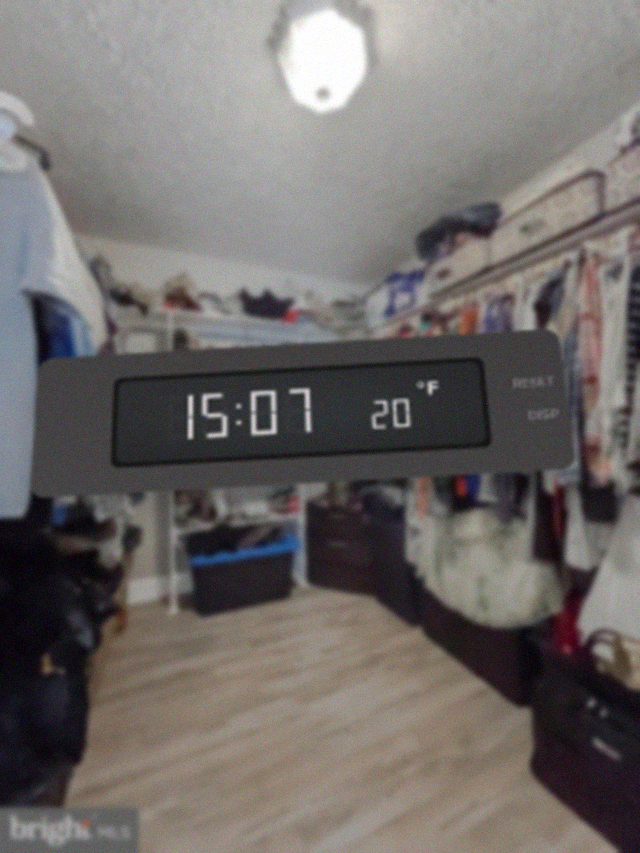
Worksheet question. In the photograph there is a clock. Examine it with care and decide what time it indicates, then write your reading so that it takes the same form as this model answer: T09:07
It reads T15:07
